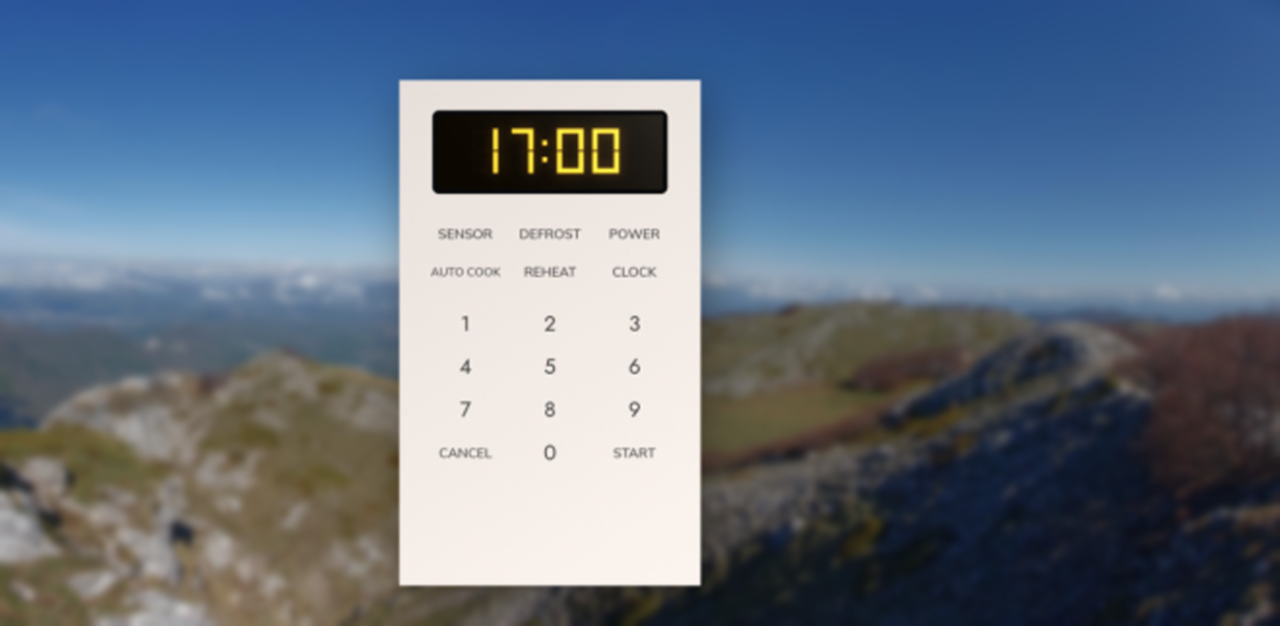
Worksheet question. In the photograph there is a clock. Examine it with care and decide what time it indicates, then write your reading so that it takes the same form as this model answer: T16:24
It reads T17:00
